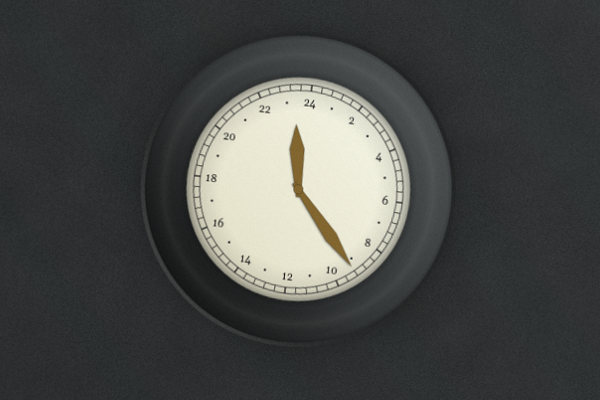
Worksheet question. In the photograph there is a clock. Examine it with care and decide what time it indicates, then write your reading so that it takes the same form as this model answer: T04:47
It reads T23:23
